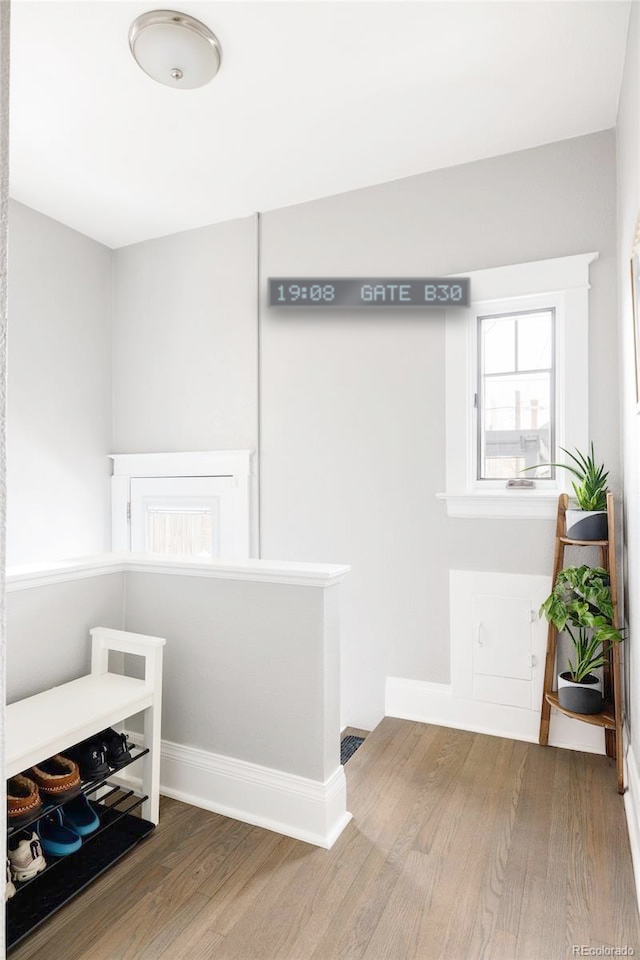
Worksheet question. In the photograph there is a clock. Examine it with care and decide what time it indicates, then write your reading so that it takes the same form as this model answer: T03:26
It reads T19:08
